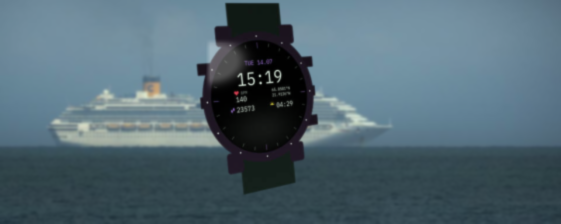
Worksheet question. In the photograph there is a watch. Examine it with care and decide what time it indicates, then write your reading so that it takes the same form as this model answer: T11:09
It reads T15:19
